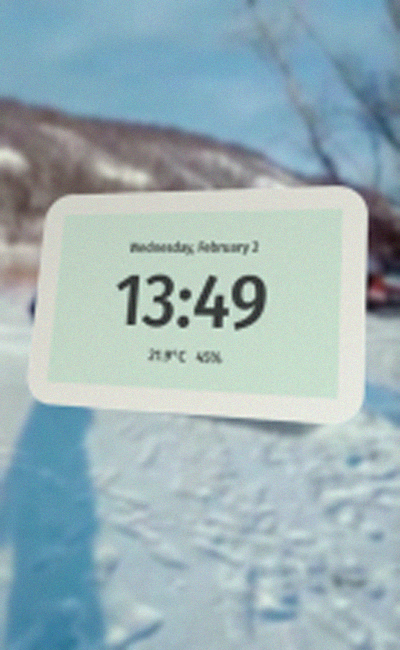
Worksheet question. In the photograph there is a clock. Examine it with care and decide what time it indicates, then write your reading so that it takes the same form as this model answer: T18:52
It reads T13:49
